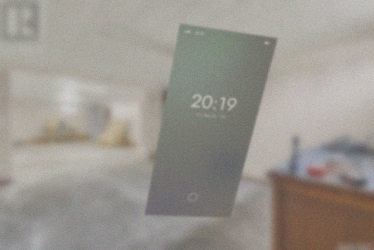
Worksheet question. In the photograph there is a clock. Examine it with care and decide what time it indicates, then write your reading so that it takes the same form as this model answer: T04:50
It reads T20:19
